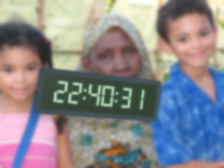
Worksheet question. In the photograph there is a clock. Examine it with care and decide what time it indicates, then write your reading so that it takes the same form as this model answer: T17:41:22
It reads T22:40:31
